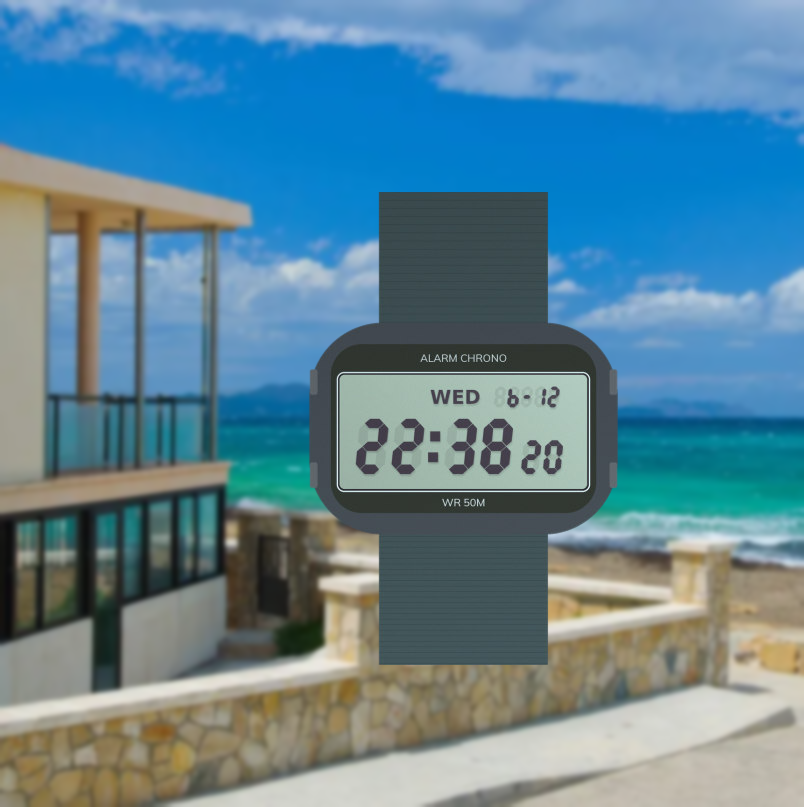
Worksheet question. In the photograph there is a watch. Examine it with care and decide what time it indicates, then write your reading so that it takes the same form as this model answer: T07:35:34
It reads T22:38:20
